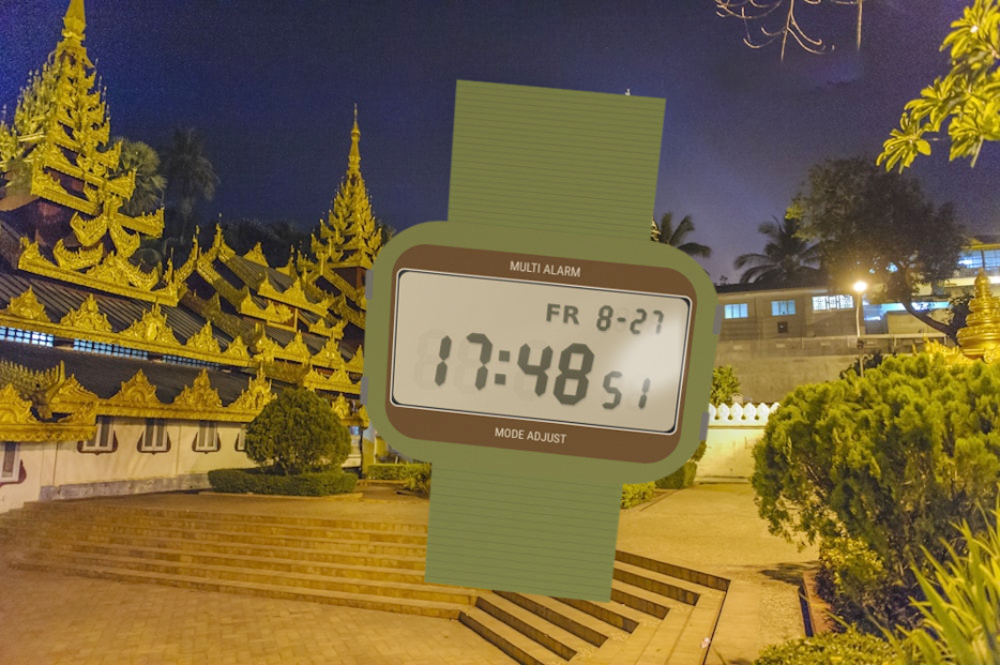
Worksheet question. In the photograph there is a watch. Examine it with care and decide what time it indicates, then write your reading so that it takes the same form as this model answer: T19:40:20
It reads T17:48:51
